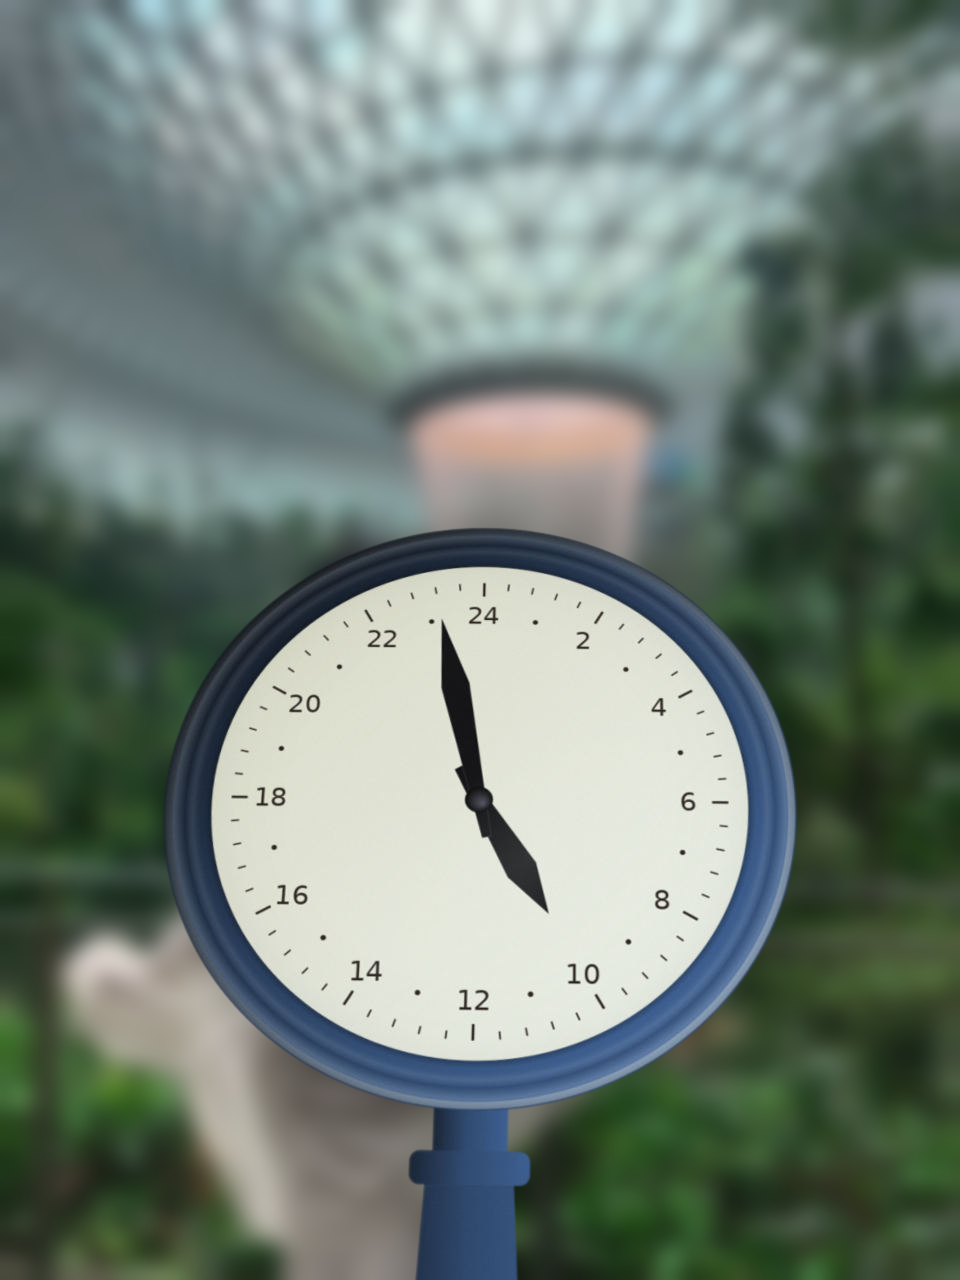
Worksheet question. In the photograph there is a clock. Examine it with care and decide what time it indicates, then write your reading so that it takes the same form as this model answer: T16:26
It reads T09:58
